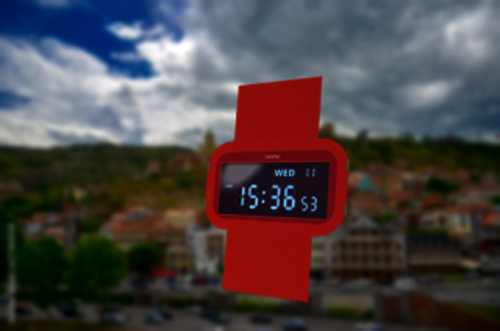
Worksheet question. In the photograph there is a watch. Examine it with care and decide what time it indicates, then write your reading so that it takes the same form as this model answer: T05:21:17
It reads T15:36:53
